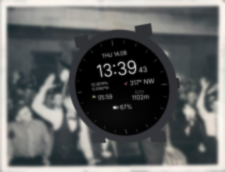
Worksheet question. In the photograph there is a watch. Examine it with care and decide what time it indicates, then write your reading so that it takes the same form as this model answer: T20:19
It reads T13:39
